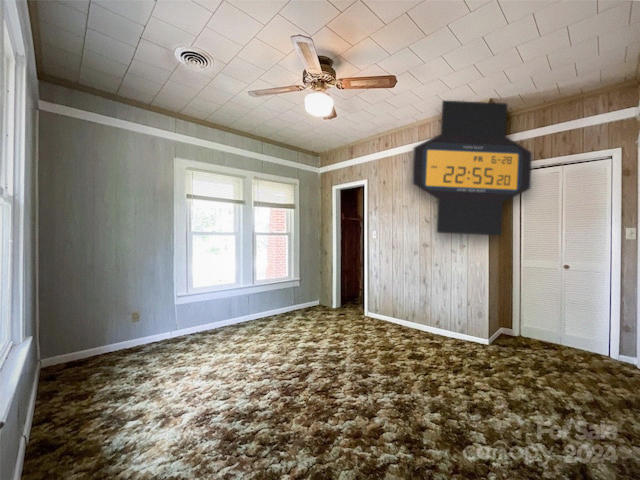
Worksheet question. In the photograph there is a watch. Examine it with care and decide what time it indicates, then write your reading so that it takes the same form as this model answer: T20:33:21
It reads T22:55:20
